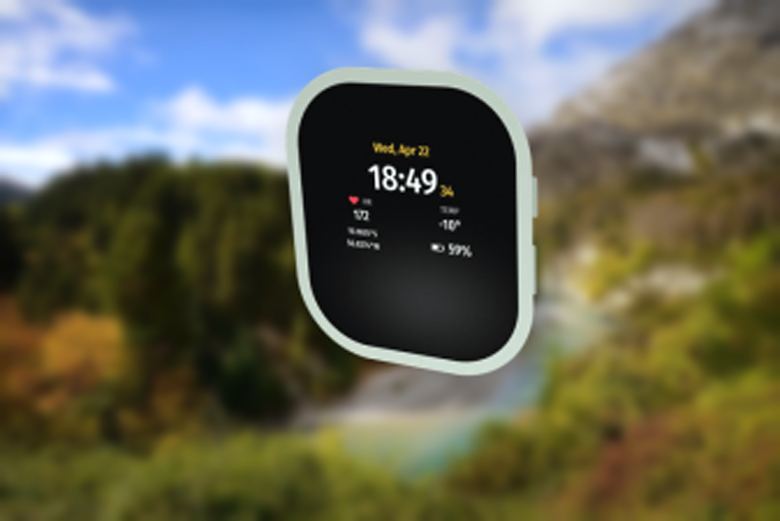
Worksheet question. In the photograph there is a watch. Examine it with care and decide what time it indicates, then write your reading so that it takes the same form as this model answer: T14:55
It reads T18:49
